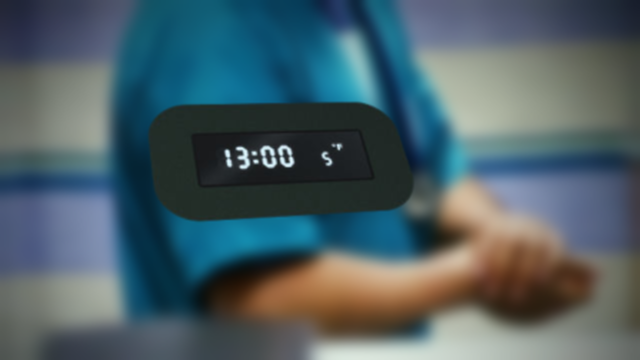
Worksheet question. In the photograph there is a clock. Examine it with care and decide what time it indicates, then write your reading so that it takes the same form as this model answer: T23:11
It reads T13:00
